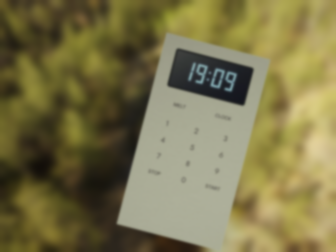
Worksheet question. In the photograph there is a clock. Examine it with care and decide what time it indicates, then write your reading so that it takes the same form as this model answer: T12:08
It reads T19:09
